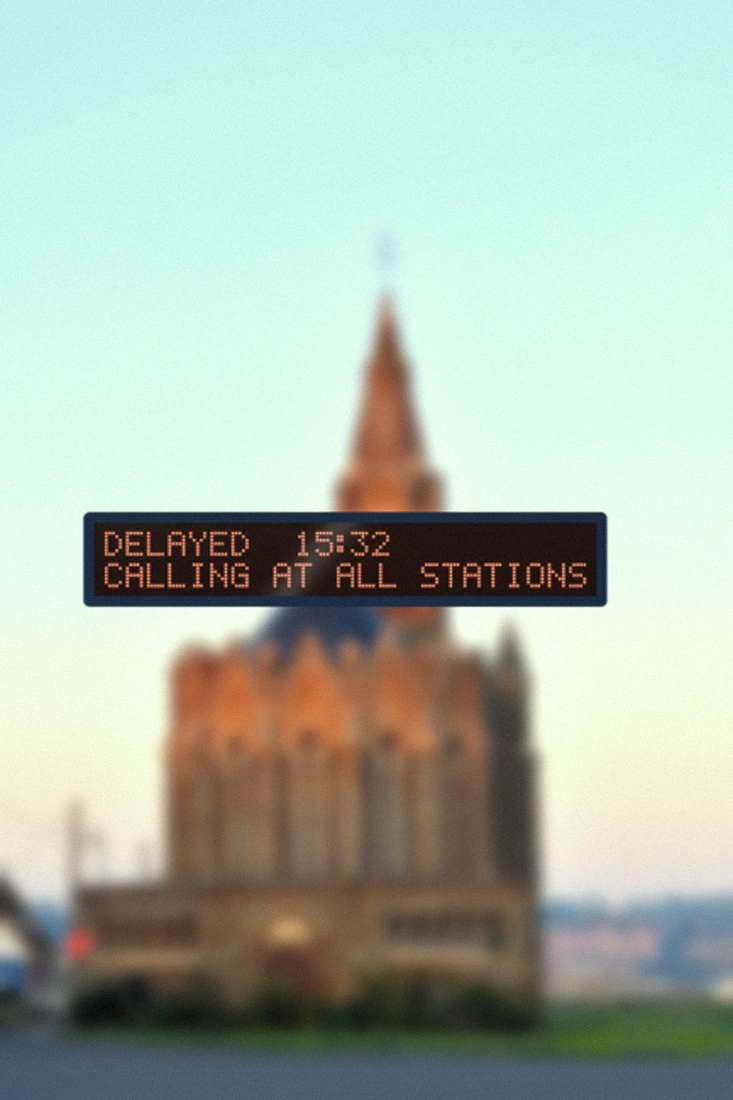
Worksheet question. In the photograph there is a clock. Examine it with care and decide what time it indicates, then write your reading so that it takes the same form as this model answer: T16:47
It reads T15:32
